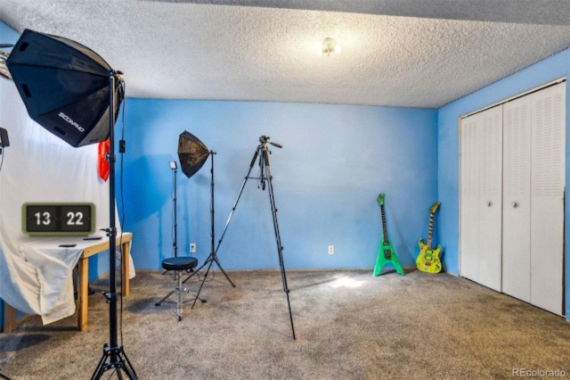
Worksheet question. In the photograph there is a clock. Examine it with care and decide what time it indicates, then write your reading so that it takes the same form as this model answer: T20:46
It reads T13:22
